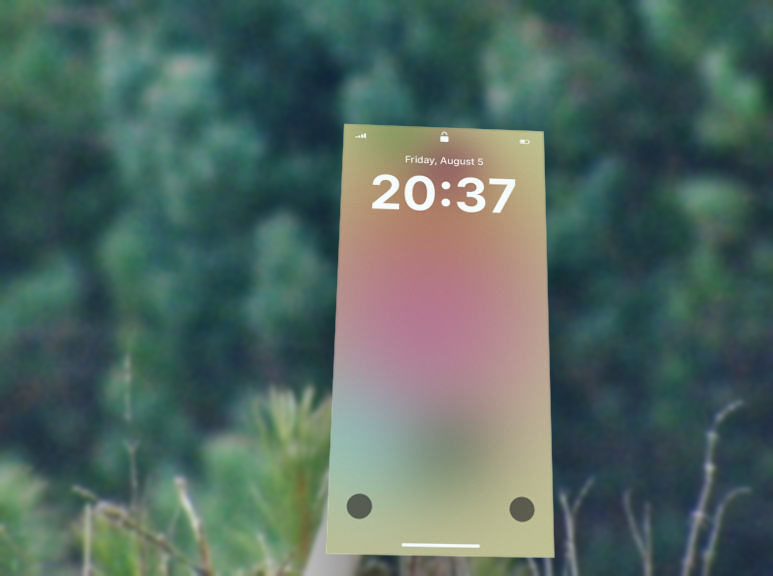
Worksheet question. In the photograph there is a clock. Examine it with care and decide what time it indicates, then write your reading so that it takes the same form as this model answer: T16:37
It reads T20:37
